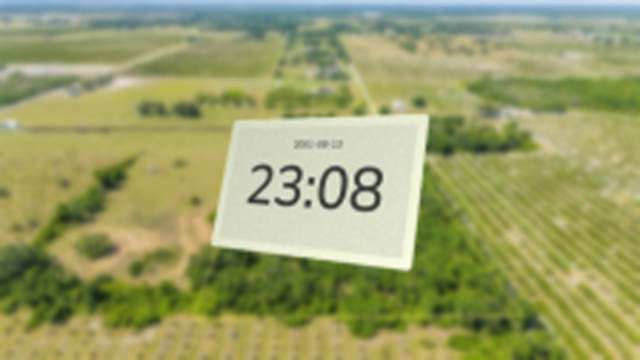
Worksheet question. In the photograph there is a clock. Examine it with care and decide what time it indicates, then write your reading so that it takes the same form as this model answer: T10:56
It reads T23:08
